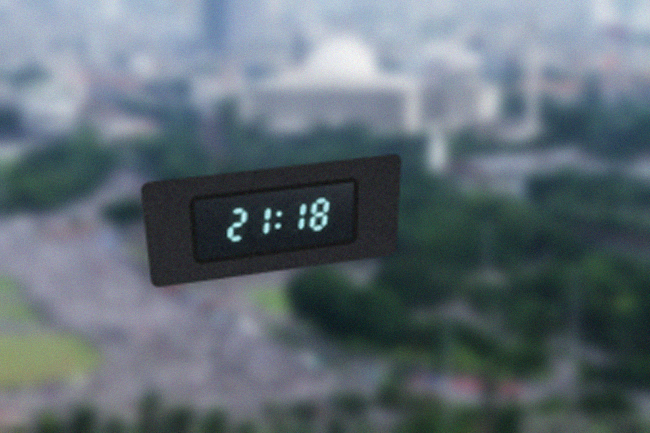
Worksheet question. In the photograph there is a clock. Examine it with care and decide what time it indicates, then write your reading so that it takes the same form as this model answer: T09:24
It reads T21:18
